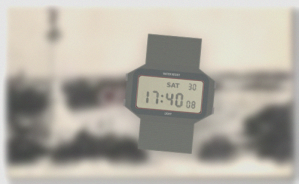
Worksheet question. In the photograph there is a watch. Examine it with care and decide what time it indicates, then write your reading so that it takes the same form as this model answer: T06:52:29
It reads T17:40:08
